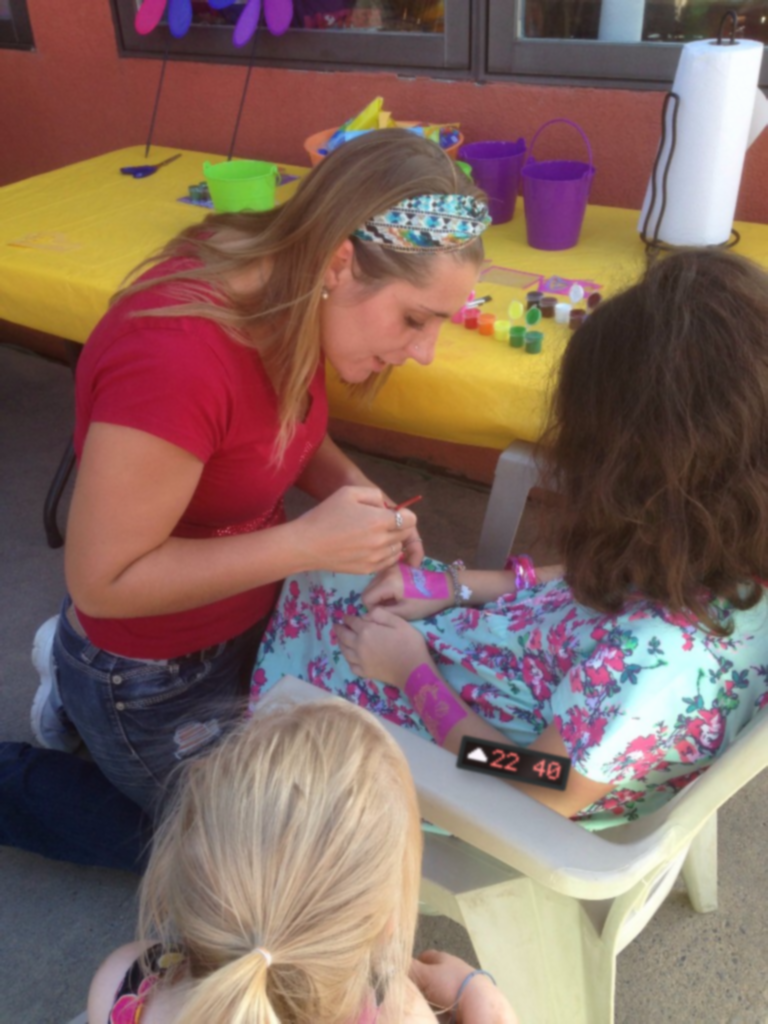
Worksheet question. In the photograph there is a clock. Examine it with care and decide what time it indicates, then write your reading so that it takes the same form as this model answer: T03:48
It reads T22:40
